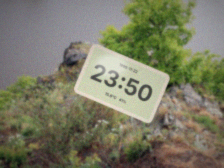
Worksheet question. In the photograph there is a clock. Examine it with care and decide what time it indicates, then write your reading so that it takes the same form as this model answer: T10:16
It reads T23:50
